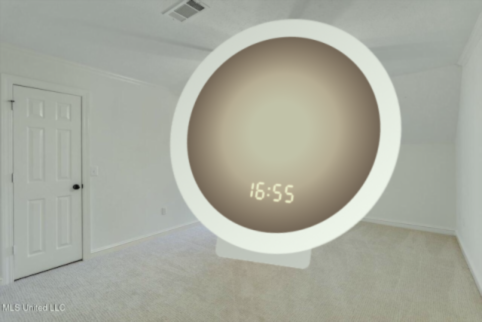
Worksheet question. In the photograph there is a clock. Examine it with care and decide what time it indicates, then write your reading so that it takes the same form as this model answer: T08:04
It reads T16:55
